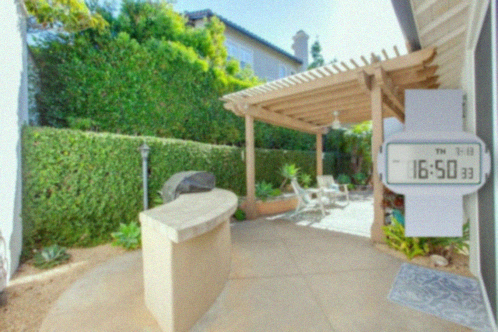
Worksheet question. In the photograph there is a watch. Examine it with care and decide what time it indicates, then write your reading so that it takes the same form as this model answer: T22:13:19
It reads T16:50:33
